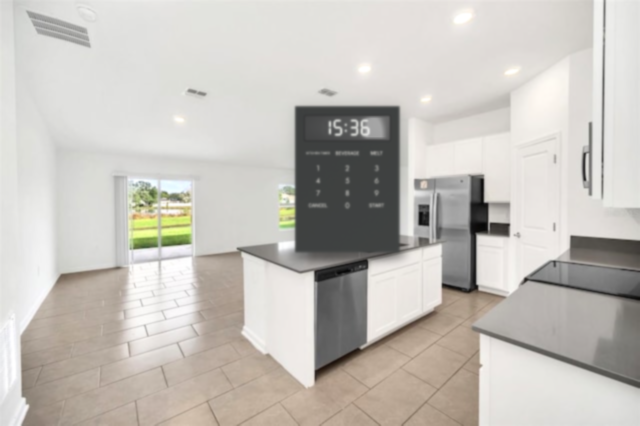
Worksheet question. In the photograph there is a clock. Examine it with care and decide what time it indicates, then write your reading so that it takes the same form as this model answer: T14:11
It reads T15:36
